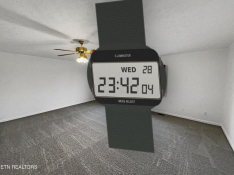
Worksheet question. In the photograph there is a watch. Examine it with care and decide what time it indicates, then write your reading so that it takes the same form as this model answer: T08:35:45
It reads T23:42:04
